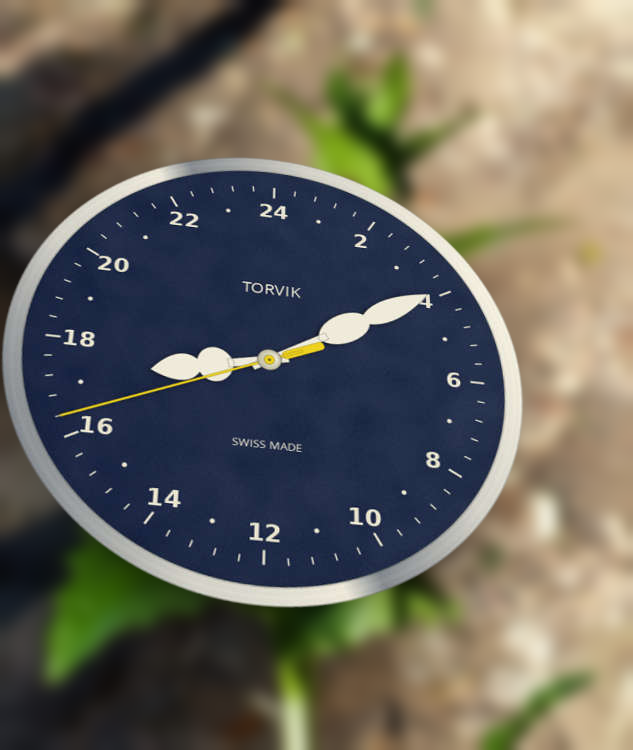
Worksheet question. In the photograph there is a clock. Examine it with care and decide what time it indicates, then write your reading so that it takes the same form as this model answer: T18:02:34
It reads T17:09:41
